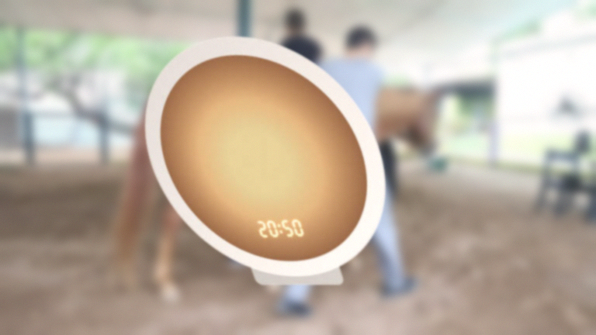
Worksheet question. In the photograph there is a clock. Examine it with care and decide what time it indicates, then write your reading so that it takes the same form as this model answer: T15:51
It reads T20:50
